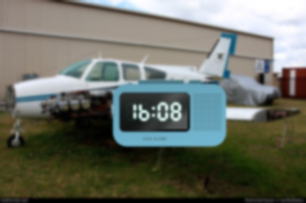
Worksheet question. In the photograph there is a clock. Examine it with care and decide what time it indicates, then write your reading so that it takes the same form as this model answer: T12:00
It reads T16:08
